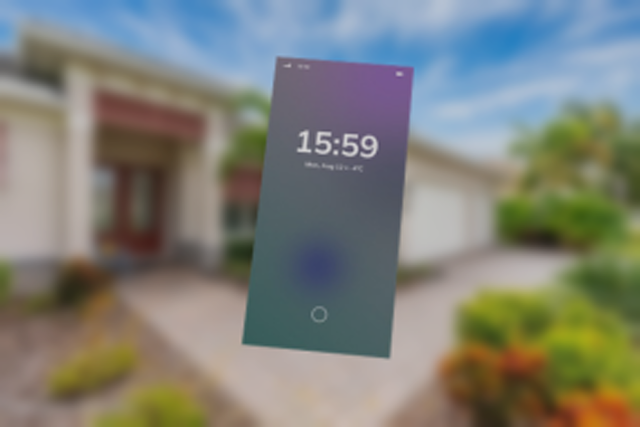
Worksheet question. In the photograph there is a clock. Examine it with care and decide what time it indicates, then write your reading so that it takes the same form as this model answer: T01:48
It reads T15:59
